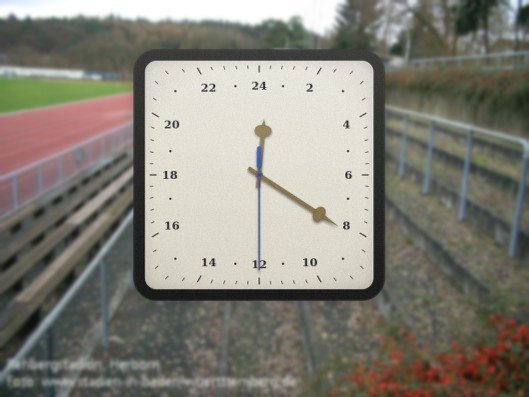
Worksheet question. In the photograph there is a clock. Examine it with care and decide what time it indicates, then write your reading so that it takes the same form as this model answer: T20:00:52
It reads T00:20:30
